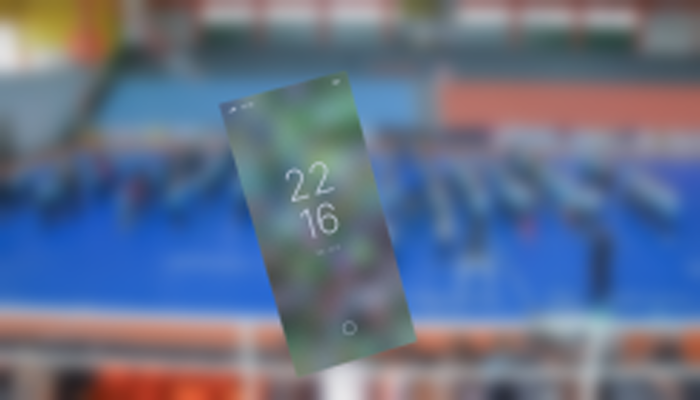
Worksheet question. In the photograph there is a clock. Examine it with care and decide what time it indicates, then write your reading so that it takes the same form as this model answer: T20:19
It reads T22:16
